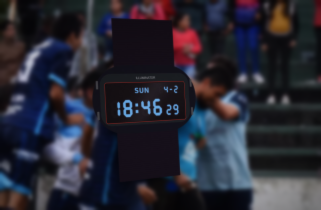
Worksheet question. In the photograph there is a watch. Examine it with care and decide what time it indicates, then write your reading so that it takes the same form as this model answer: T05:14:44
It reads T18:46:29
